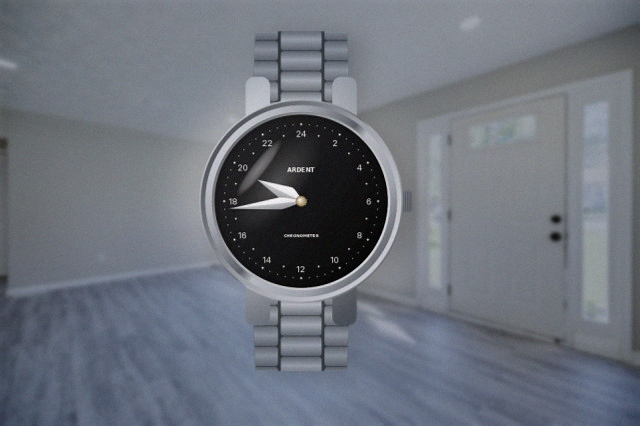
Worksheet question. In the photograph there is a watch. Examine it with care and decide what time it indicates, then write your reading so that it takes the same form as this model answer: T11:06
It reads T19:44
